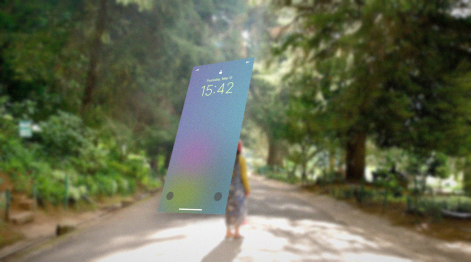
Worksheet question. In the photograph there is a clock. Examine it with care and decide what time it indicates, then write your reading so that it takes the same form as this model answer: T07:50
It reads T15:42
